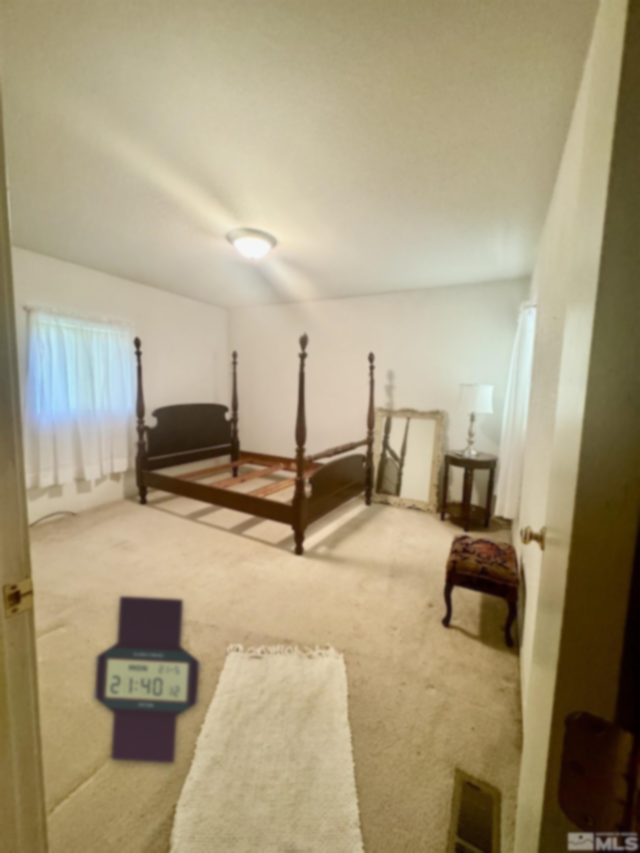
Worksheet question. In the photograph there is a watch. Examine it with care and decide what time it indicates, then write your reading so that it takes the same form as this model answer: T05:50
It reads T21:40
